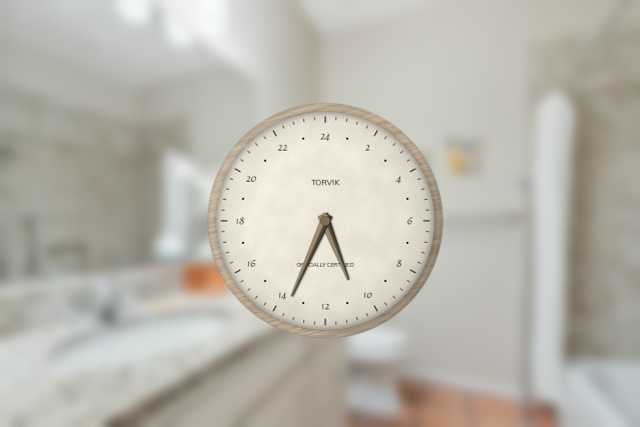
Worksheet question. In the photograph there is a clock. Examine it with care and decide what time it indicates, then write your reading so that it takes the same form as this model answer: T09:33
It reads T10:34
